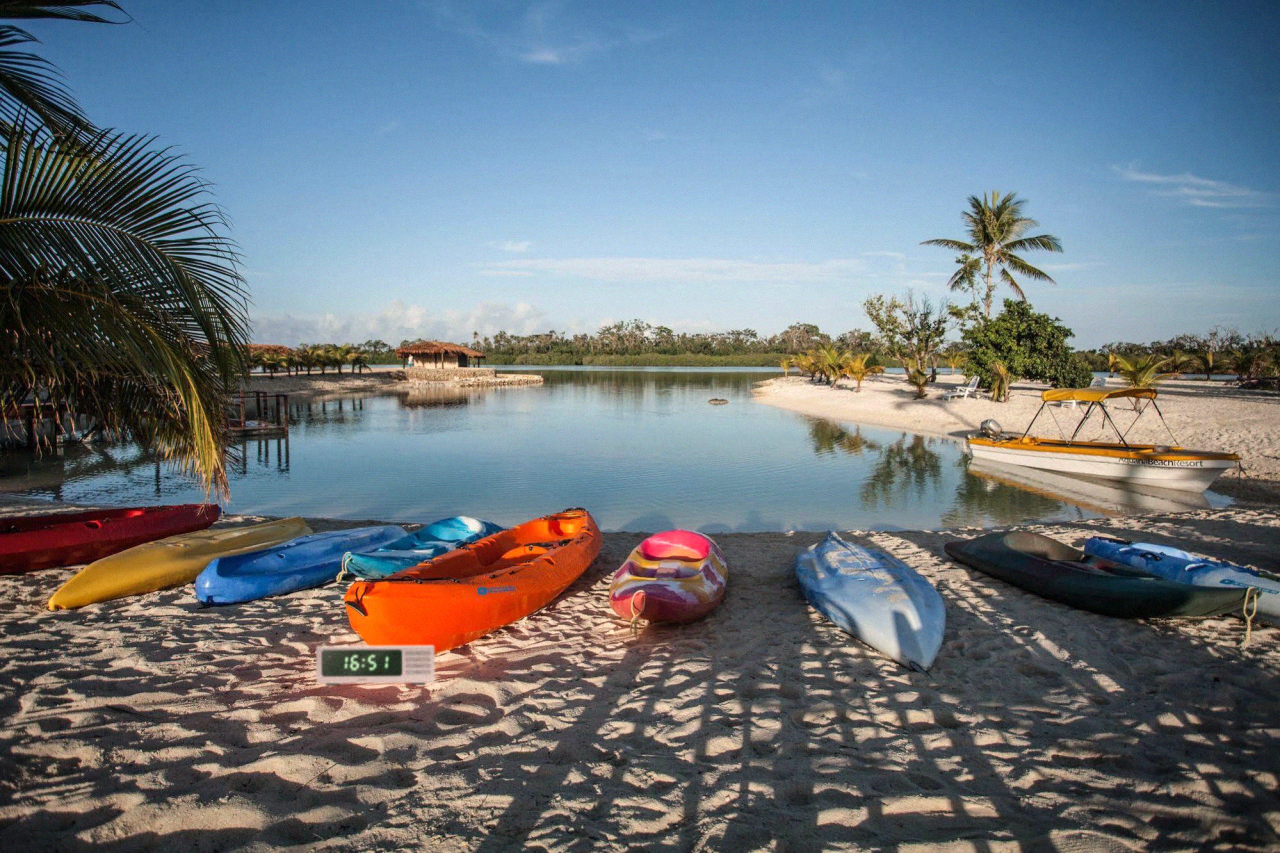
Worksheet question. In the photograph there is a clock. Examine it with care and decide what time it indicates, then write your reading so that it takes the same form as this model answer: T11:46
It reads T16:51
